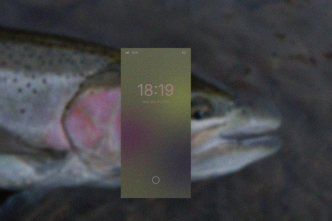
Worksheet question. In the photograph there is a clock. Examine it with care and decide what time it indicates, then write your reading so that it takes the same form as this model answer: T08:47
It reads T18:19
